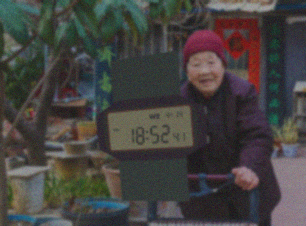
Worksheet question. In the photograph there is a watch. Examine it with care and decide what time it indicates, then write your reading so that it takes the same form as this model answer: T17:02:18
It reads T18:52:41
